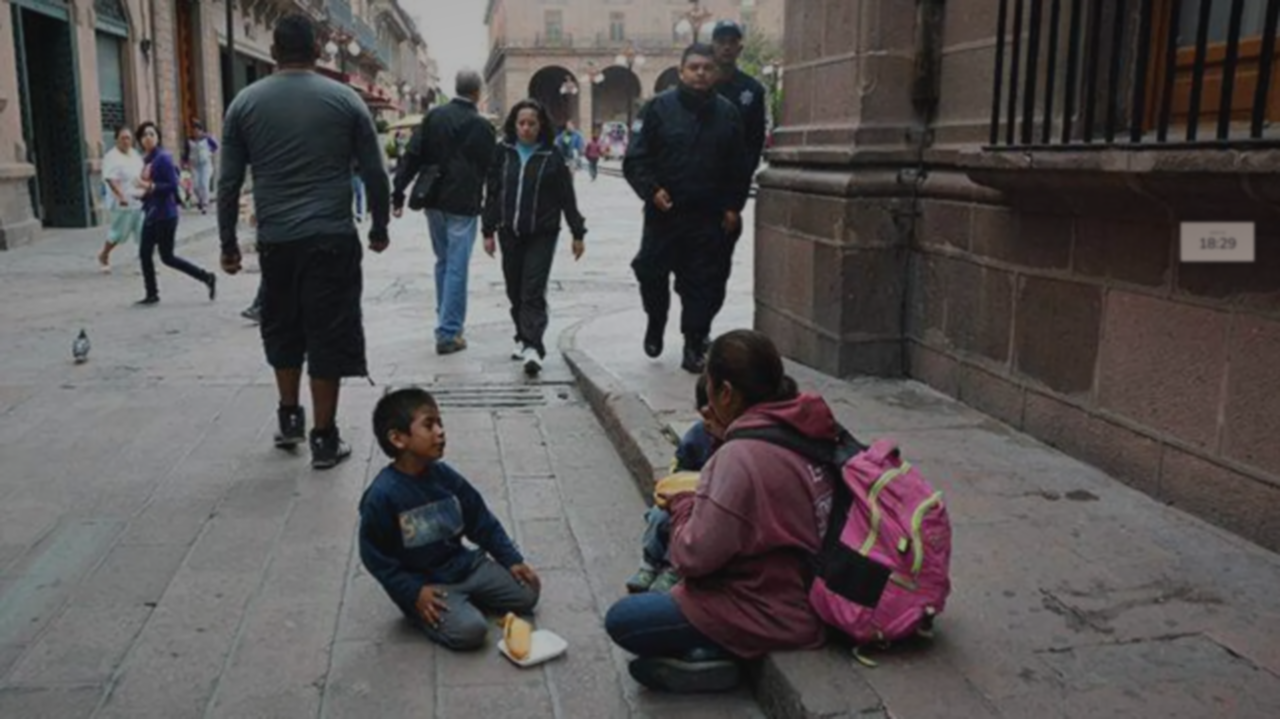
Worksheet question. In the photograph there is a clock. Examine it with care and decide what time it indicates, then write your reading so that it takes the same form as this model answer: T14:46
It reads T18:29
